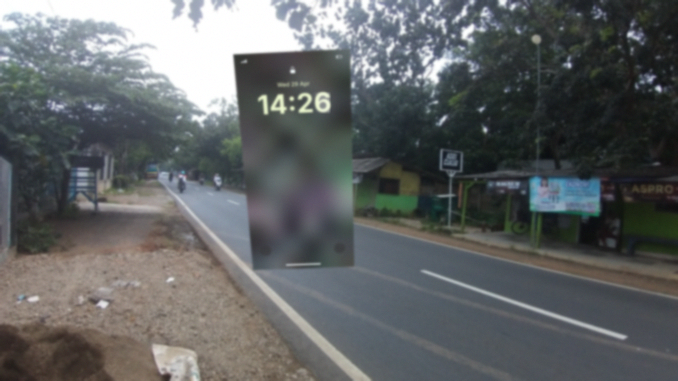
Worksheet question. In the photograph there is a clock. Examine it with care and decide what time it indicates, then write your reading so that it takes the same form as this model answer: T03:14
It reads T14:26
